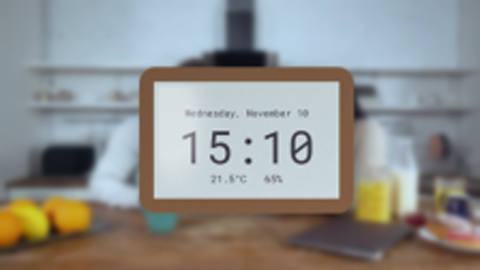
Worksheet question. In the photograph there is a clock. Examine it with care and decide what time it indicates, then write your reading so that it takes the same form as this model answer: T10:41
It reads T15:10
